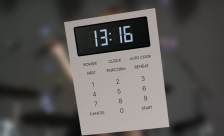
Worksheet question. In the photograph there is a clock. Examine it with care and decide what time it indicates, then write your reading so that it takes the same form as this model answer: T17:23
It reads T13:16
